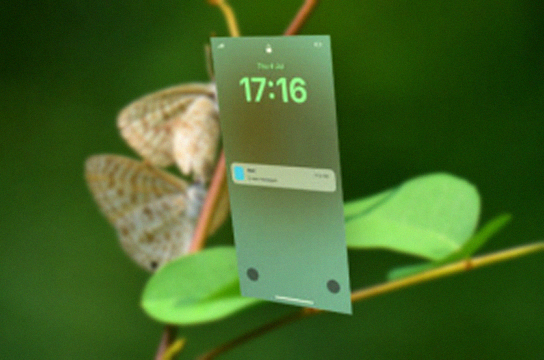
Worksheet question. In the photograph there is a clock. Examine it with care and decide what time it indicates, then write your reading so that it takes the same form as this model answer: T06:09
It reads T17:16
